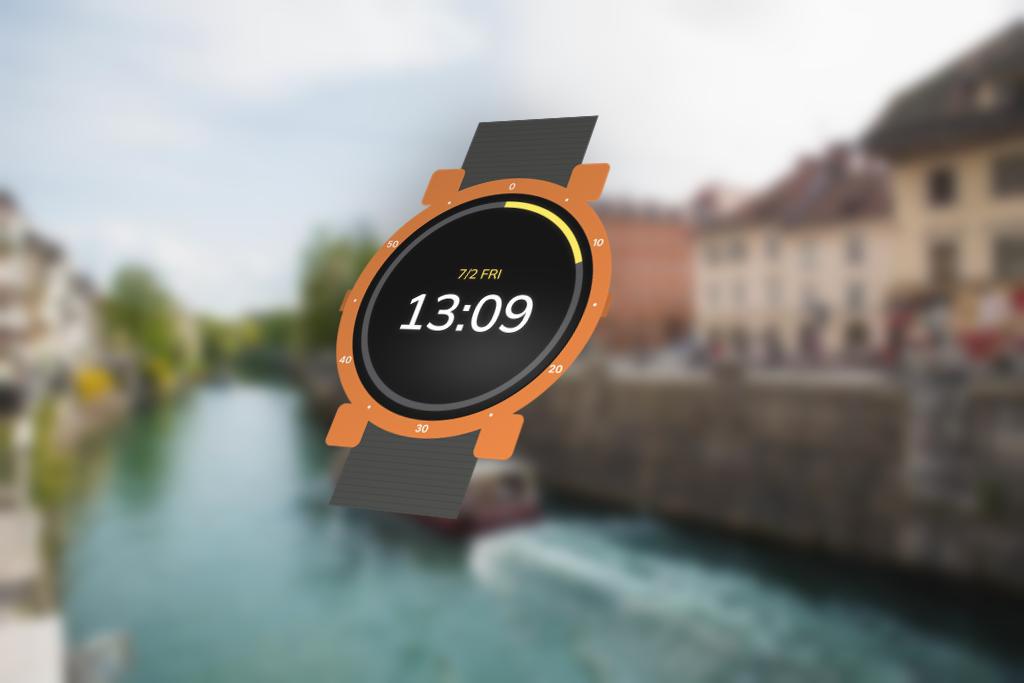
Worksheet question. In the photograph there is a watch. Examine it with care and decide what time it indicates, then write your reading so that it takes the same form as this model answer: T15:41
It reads T13:09
